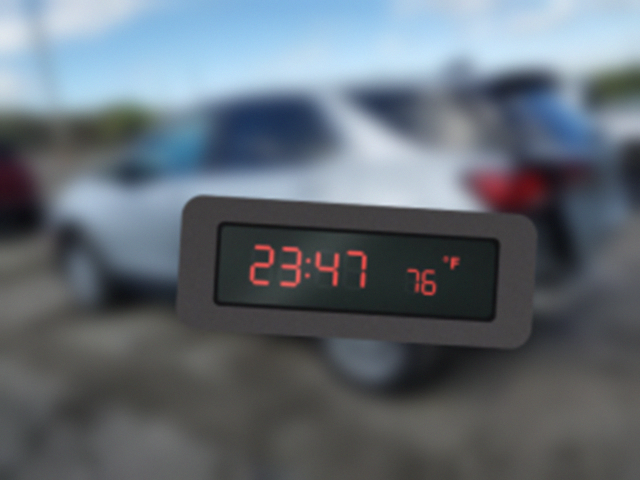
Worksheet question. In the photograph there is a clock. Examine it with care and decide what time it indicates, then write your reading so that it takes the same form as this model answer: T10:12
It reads T23:47
